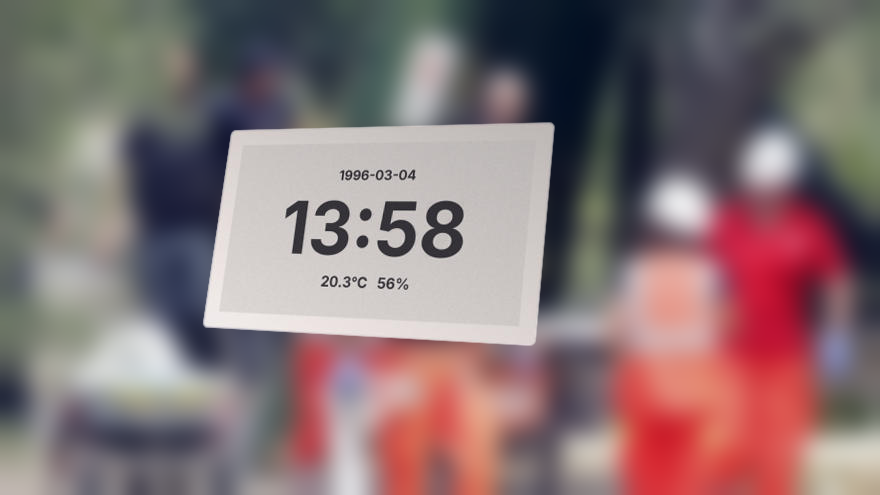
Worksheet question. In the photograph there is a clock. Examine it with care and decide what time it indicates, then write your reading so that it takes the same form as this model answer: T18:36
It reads T13:58
